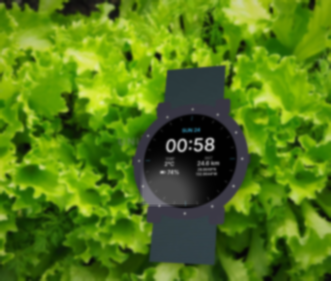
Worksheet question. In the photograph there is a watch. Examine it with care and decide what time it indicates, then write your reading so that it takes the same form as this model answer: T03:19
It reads T00:58
